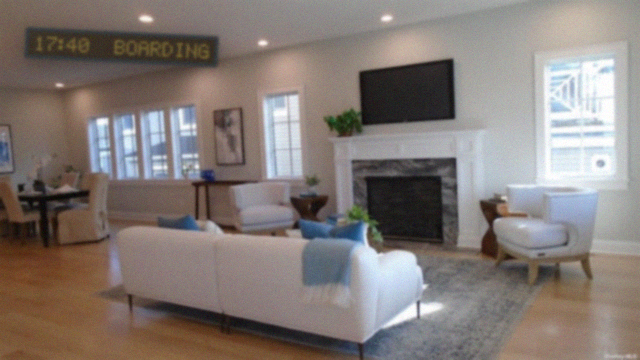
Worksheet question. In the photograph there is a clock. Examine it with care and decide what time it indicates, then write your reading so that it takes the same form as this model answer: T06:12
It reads T17:40
